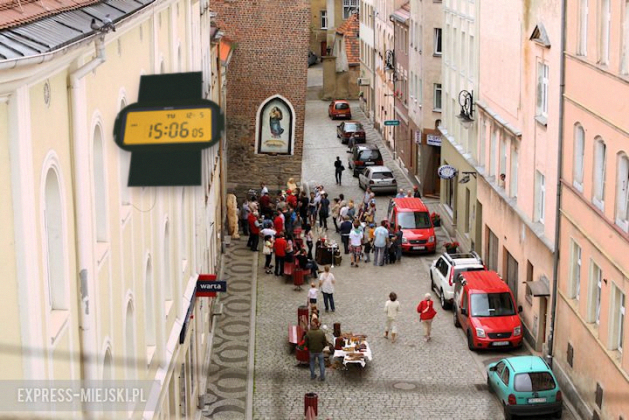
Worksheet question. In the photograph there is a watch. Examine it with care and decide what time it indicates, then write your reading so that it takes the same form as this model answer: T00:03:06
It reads T15:06:05
